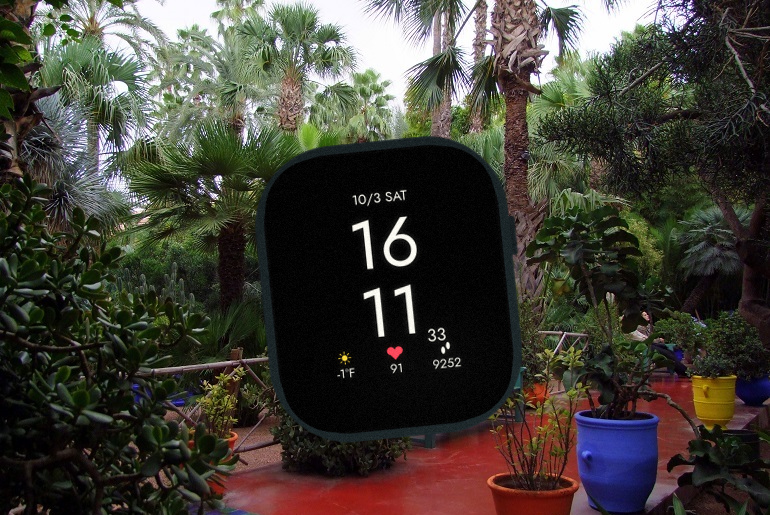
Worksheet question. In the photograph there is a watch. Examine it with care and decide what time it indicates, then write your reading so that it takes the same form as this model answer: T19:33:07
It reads T16:11:33
